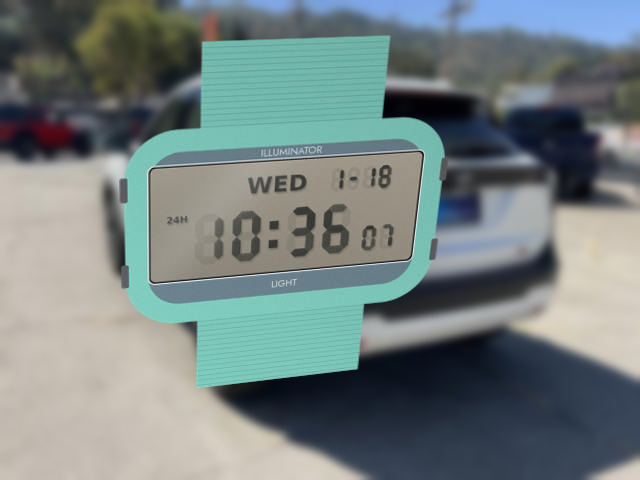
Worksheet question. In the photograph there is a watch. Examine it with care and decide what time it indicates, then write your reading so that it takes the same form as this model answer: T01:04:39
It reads T10:36:07
